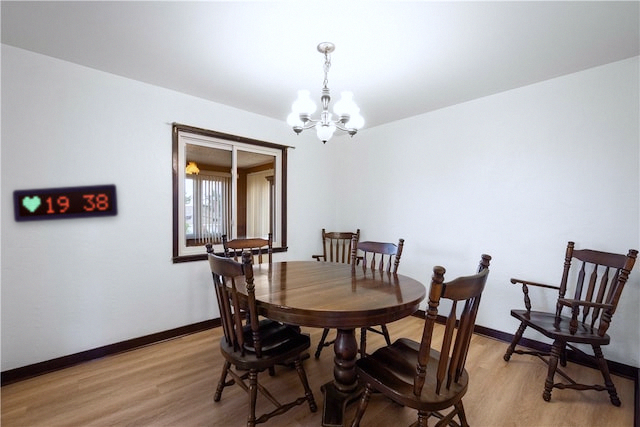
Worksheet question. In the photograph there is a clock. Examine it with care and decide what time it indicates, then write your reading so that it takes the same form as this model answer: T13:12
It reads T19:38
